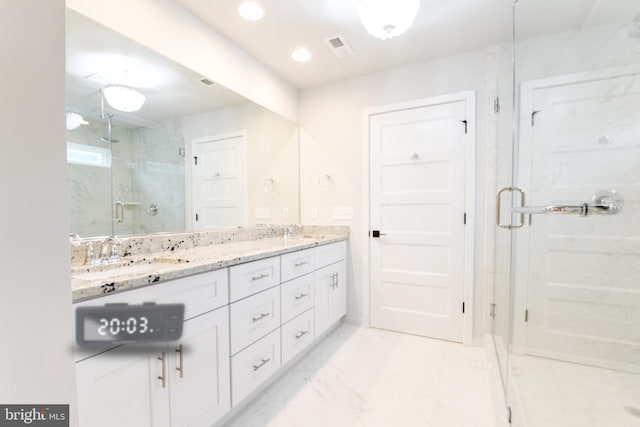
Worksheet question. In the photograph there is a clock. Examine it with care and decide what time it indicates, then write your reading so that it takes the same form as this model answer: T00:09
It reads T20:03
